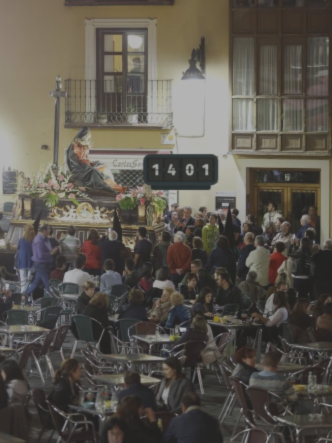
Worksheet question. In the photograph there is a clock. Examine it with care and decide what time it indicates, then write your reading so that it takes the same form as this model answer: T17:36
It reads T14:01
